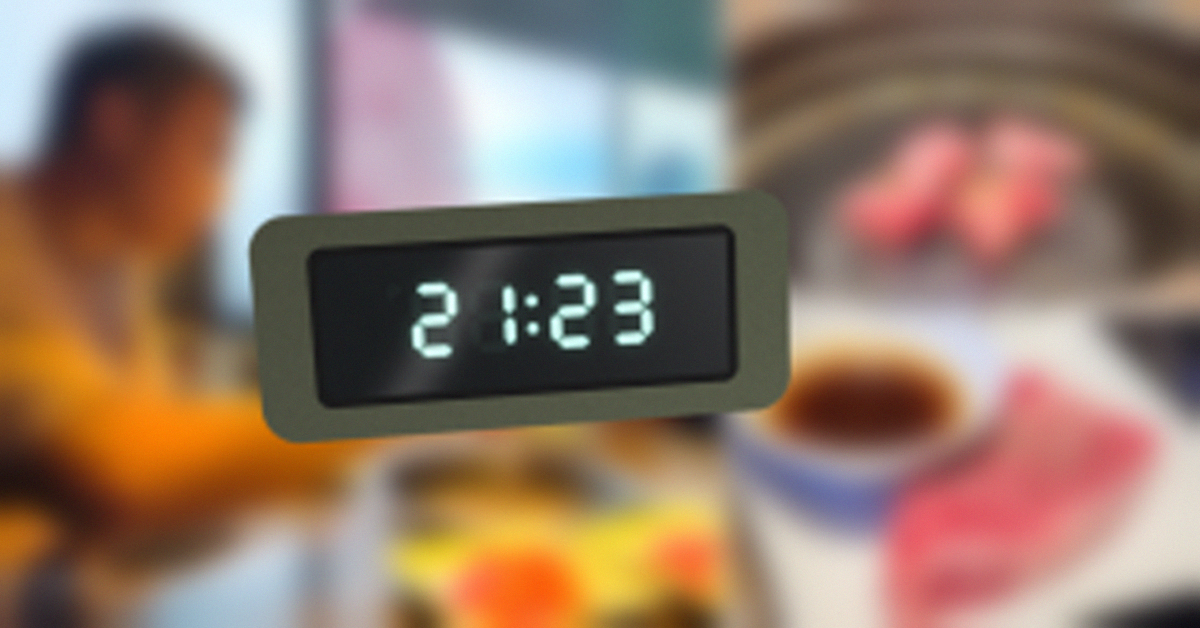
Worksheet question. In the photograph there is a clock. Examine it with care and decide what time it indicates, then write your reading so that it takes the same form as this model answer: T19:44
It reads T21:23
